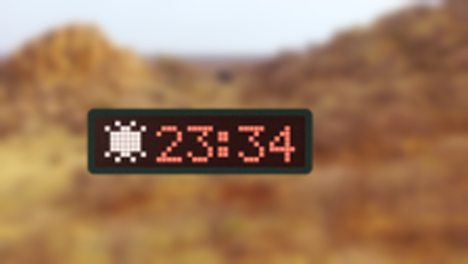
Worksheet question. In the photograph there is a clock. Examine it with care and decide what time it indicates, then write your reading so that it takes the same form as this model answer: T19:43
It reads T23:34
